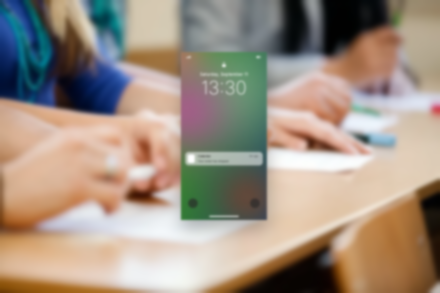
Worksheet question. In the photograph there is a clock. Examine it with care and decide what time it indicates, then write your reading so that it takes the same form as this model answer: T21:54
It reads T13:30
